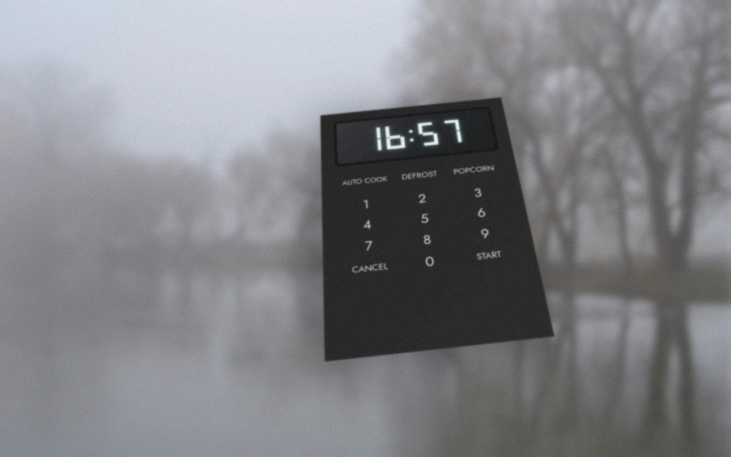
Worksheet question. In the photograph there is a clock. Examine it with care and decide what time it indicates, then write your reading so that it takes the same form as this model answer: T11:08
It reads T16:57
